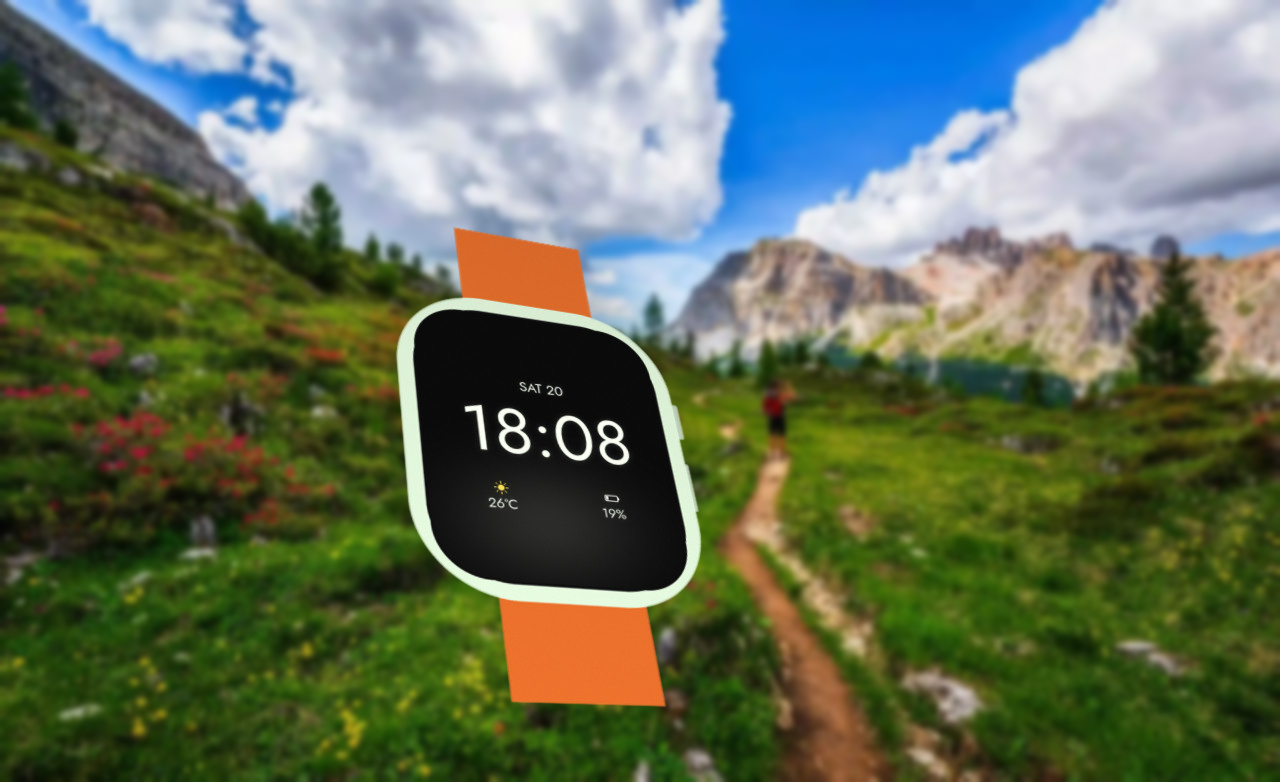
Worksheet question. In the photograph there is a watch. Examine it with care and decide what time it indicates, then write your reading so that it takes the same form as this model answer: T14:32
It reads T18:08
